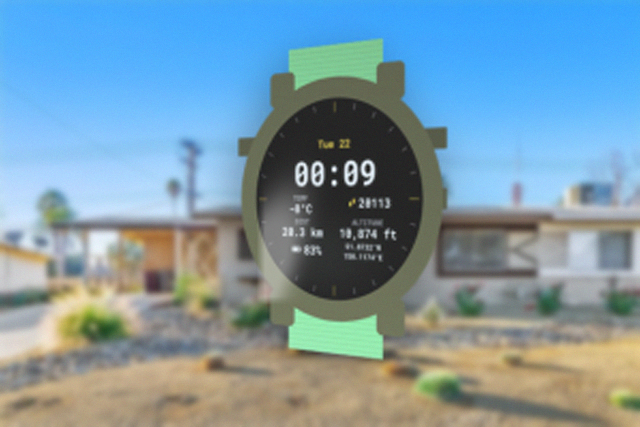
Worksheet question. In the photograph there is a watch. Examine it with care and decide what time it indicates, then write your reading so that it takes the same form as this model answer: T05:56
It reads T00:09
